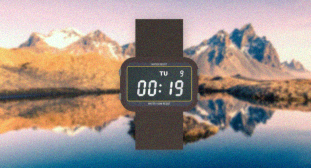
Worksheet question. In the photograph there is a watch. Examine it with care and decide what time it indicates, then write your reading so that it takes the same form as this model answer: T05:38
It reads T00:19
